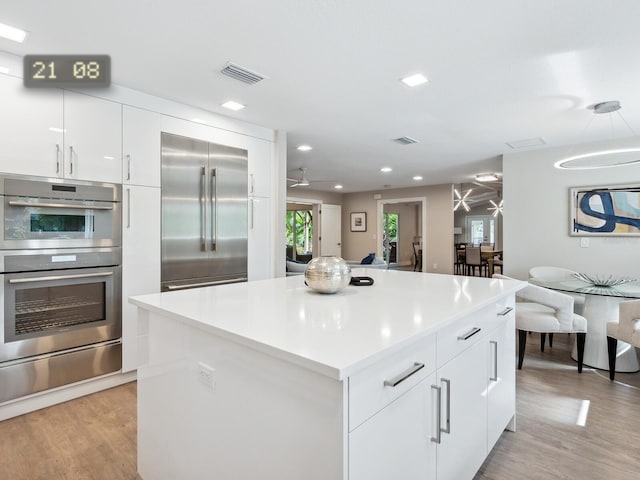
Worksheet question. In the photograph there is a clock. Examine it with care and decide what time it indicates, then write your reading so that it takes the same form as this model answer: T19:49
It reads T21:08
